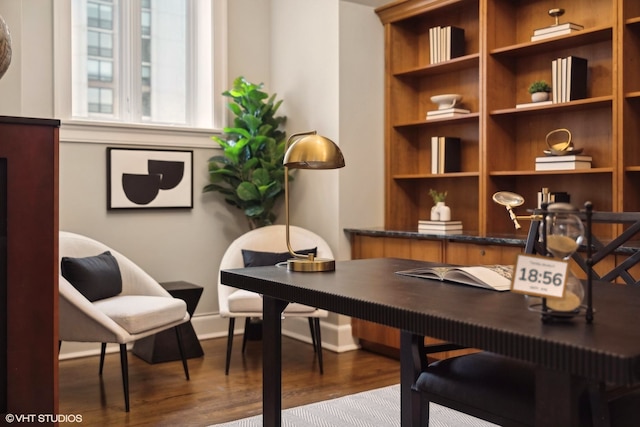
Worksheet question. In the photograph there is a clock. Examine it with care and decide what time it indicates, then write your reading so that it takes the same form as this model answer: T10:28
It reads T18:56
